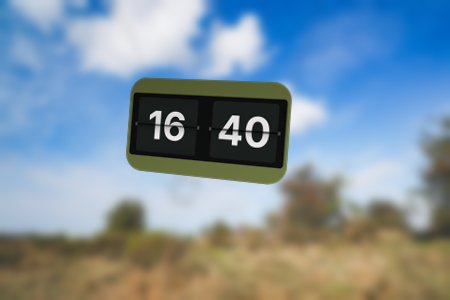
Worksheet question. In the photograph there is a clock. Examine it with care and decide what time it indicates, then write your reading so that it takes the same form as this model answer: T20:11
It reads T16:40
